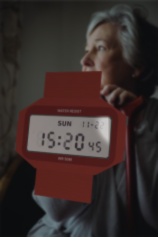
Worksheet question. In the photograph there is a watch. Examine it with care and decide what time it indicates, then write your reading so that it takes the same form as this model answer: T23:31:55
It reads T15:20:45
